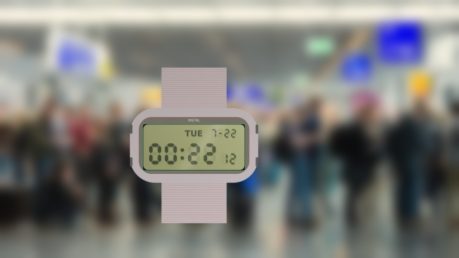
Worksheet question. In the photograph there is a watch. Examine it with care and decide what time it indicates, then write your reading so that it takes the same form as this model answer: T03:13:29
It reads T00:22:12
